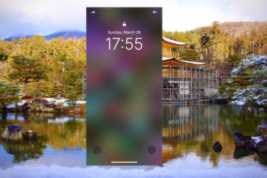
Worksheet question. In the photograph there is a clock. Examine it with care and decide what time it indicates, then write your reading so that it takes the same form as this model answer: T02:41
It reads T17:55
